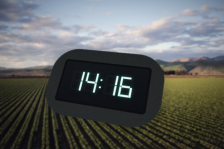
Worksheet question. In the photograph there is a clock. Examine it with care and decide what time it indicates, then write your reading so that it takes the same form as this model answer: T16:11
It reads T14:16
